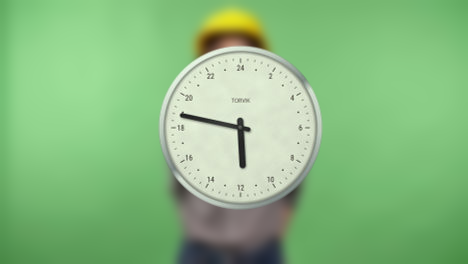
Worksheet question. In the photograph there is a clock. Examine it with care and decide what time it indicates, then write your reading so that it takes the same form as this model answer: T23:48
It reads T11:47
